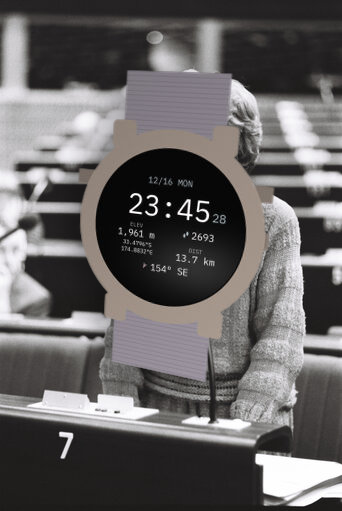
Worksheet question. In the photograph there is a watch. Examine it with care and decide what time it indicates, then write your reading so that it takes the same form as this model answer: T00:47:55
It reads T23:45:28
